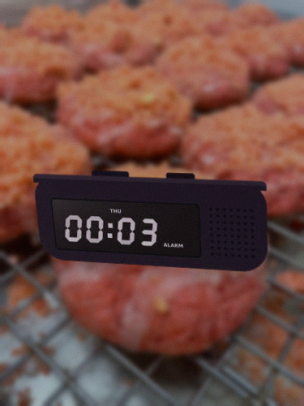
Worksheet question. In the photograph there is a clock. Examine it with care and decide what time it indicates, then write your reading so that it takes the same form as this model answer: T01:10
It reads T00:03
